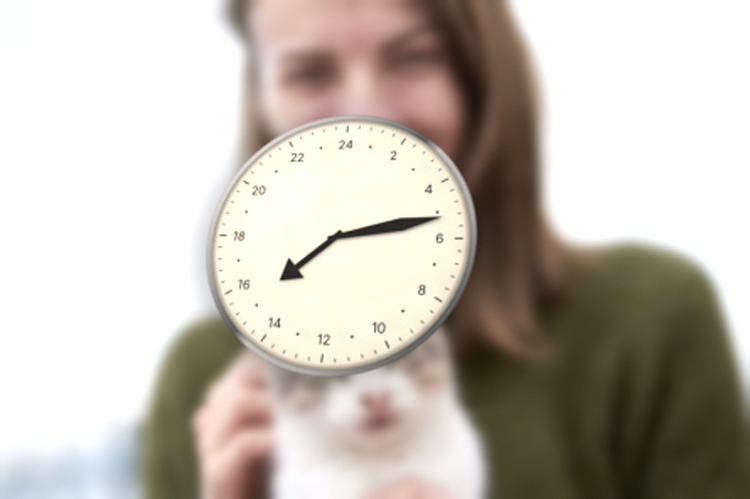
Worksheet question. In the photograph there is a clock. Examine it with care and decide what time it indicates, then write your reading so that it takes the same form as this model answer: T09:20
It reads T15:13
